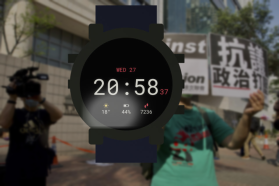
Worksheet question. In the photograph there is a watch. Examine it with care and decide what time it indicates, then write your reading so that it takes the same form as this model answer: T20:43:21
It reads T20:58:37
